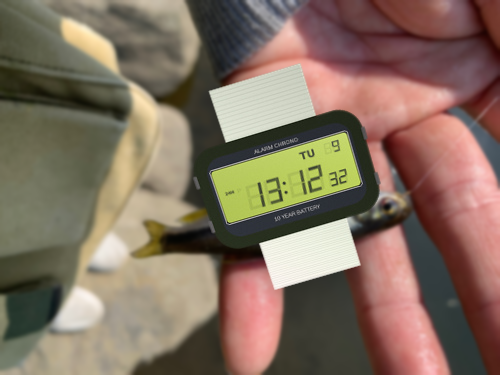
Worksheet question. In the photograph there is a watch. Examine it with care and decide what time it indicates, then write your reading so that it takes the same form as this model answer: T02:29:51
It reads T13:12:32
